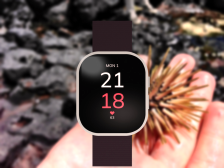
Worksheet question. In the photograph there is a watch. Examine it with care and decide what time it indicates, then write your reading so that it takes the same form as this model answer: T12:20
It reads T21:18
